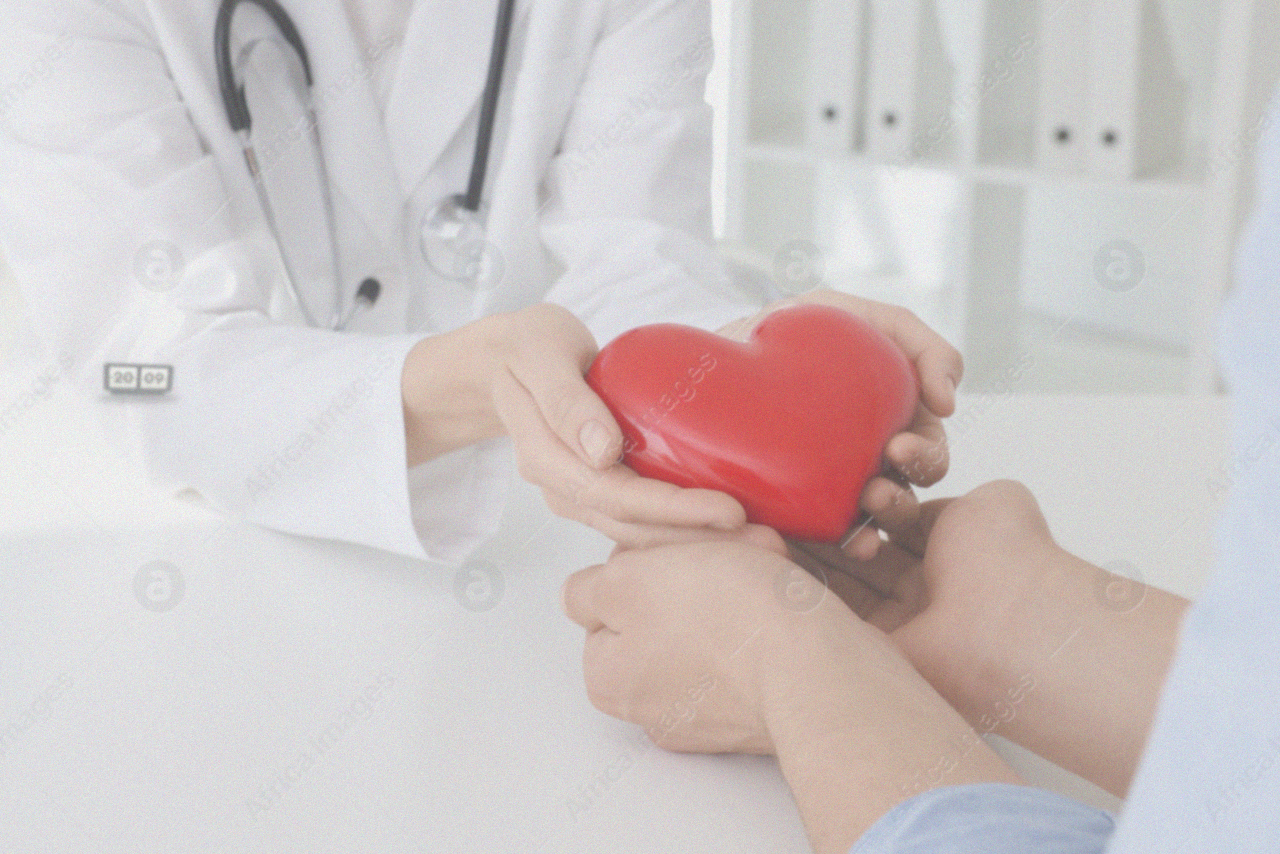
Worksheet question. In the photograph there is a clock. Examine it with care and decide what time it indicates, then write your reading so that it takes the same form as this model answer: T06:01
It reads T20:09
